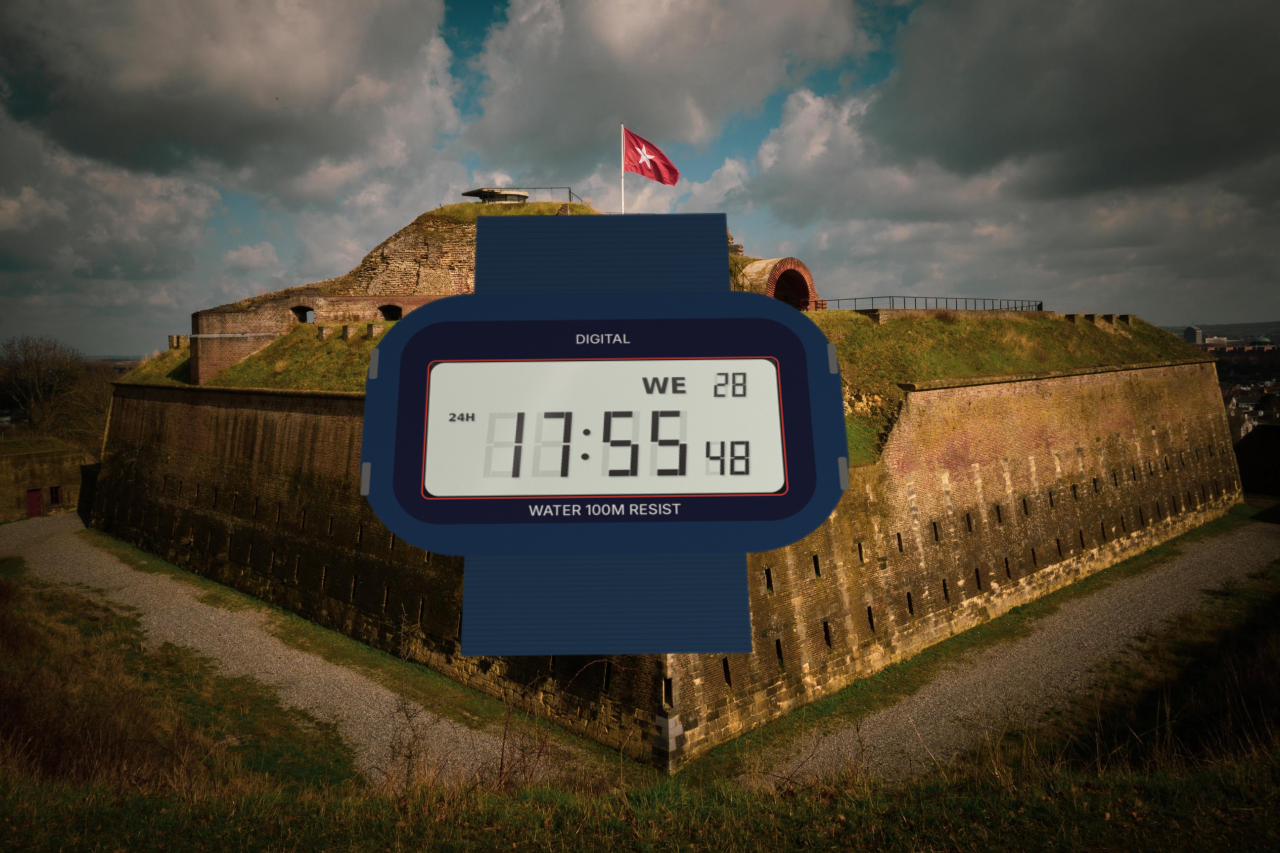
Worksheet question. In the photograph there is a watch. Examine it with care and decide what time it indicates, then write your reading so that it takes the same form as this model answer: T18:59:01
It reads T17:55:48
